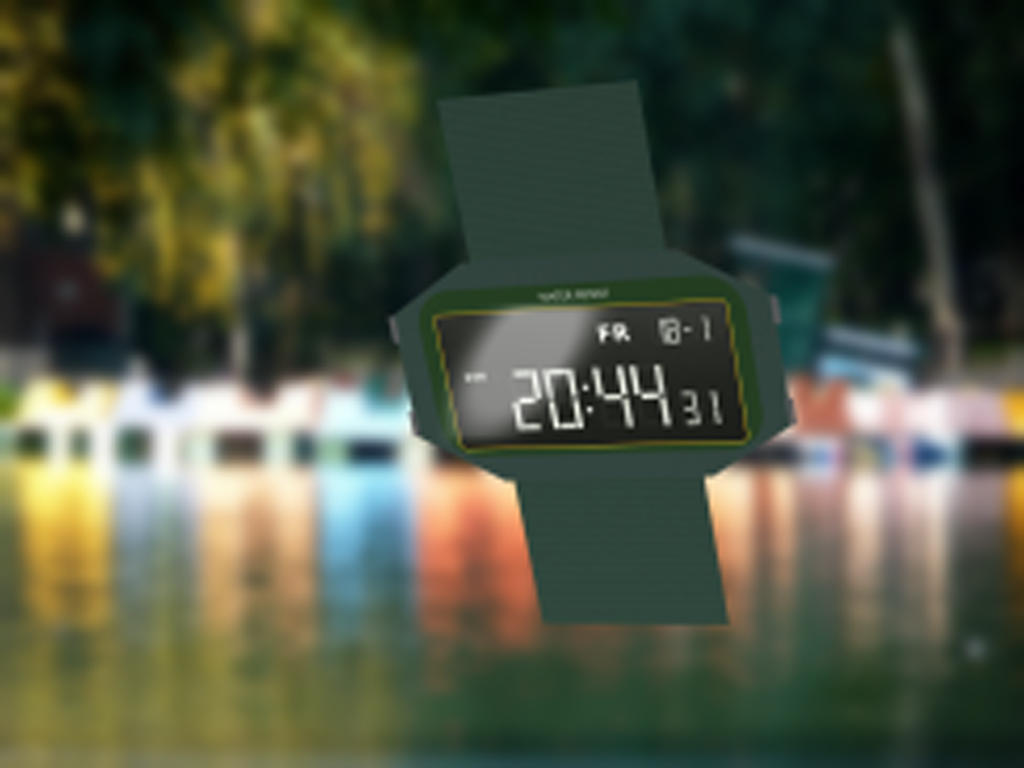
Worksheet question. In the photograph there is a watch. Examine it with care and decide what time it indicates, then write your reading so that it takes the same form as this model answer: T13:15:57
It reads T20:44:31
